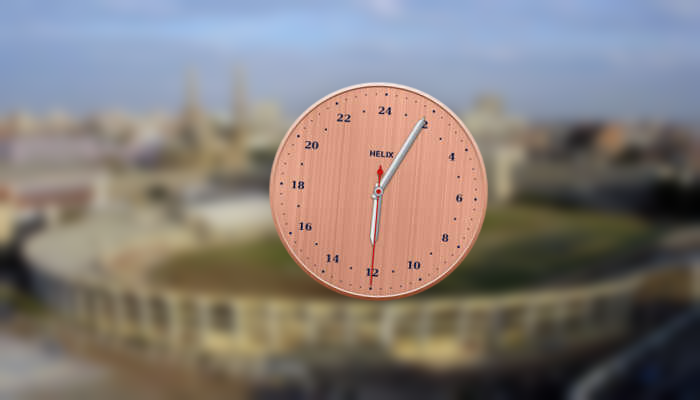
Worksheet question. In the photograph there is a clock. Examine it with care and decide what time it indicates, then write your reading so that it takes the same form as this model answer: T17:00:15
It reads T12:04:30
